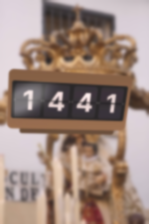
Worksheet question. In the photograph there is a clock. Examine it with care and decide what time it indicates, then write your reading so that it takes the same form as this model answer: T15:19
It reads T14:41
